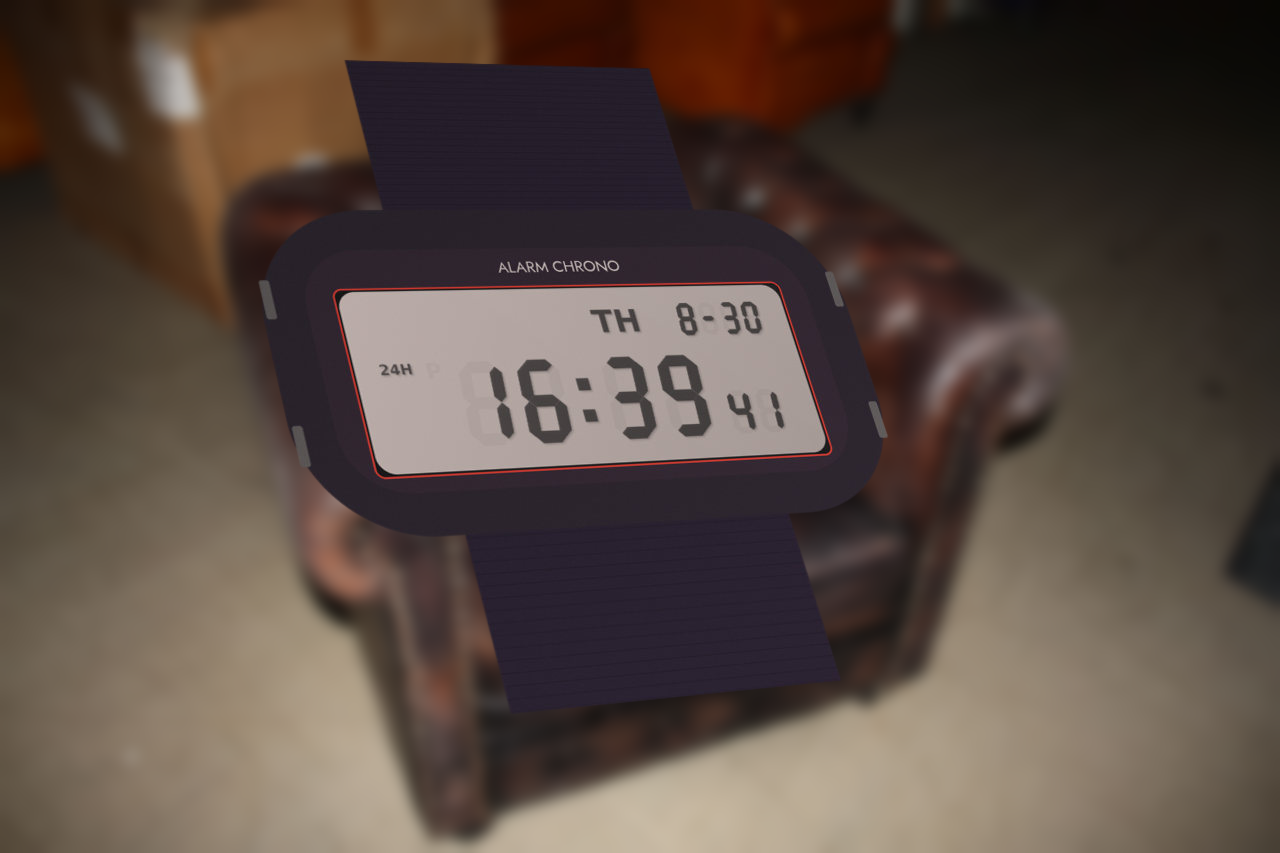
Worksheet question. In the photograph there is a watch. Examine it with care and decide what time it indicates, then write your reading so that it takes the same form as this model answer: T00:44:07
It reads T16:39:41
